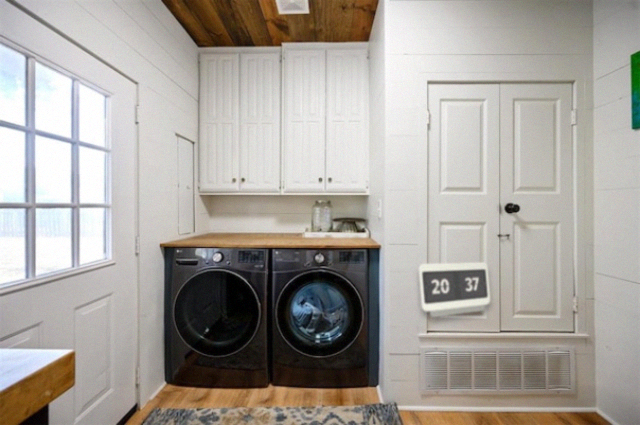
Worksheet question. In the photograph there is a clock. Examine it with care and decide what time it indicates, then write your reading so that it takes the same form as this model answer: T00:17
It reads T20:37
